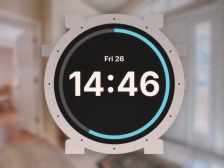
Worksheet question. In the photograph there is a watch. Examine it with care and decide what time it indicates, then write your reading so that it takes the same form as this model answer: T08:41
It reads T14:46
